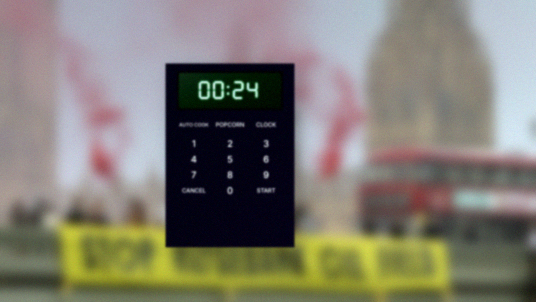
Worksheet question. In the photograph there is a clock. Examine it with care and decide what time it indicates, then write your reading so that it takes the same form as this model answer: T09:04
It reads T00:24
